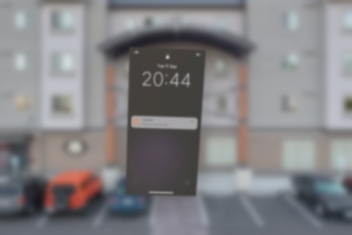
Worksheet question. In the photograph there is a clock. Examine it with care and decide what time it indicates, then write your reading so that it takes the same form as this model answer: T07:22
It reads T20:44
